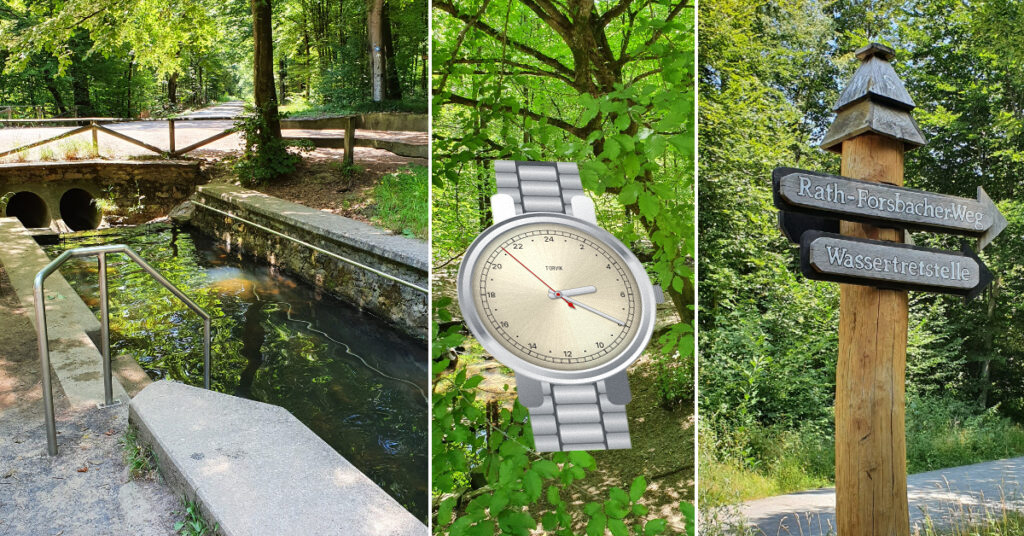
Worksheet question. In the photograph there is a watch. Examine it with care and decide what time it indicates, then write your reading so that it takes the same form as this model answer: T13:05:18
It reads T05:19:53
